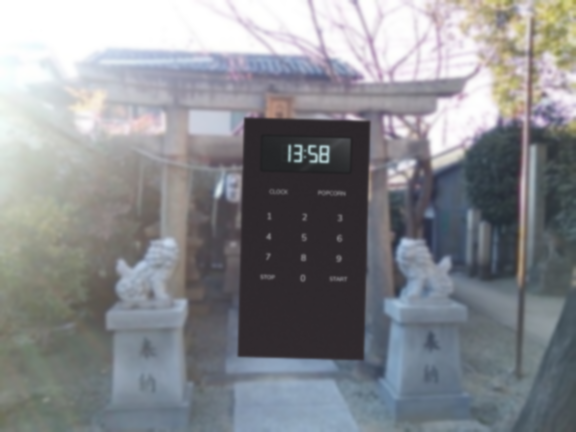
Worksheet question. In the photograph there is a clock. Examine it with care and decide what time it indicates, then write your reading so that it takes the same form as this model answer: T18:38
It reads T13:58
